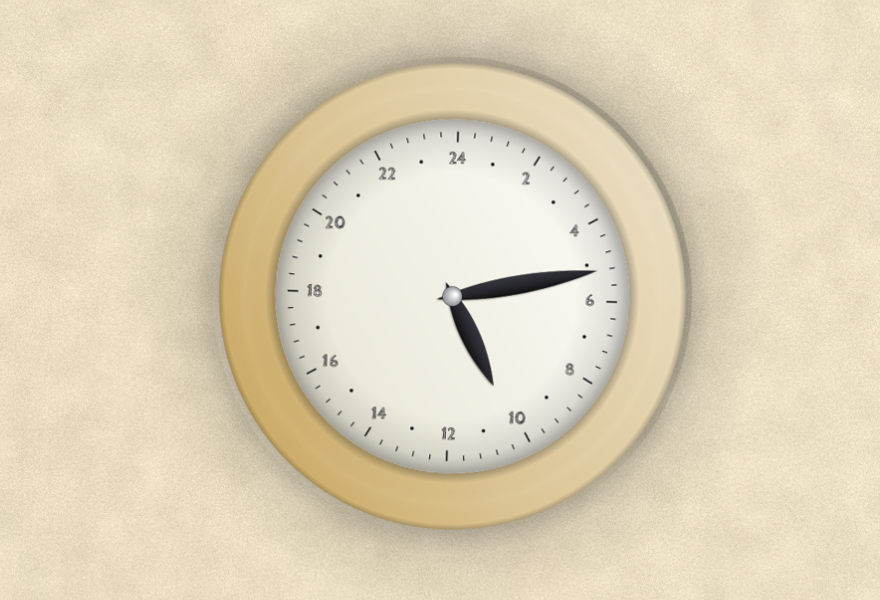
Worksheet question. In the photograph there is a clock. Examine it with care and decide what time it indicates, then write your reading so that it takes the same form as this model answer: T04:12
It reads T10:13
